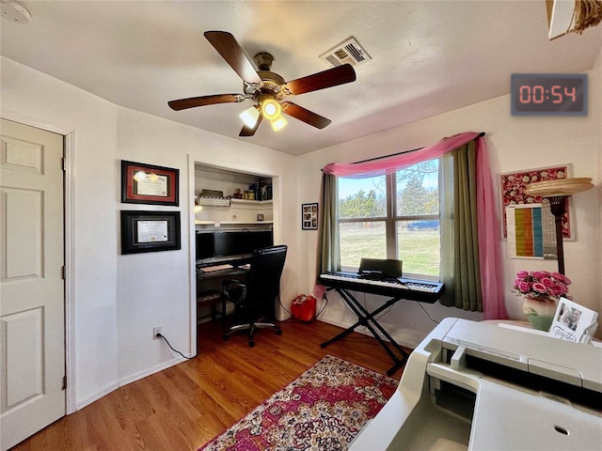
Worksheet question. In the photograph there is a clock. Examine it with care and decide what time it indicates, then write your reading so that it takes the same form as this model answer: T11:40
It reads T00:54
